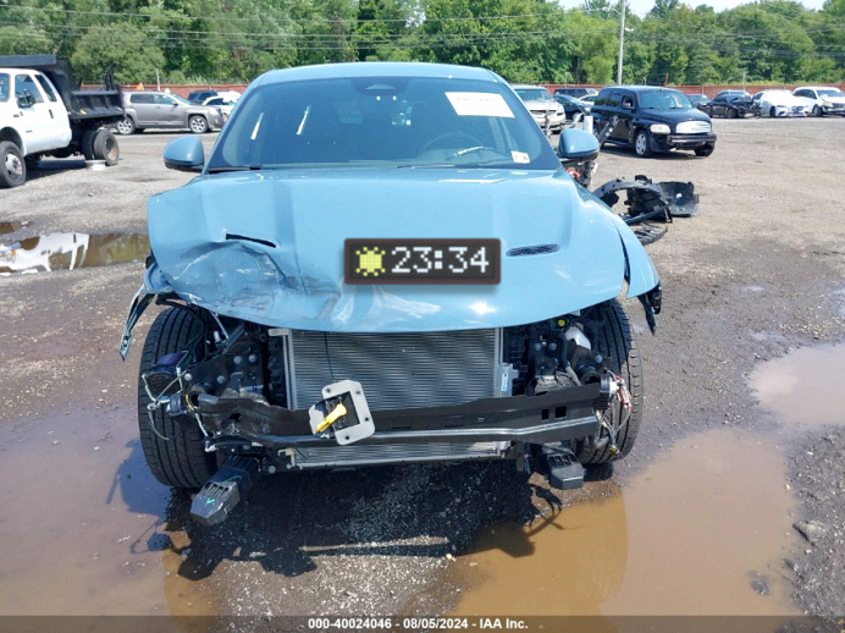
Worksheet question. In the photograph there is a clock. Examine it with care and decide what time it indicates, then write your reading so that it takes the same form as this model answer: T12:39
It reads T23:34
